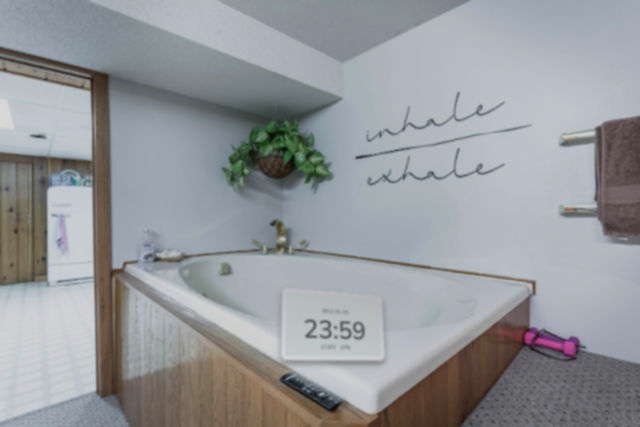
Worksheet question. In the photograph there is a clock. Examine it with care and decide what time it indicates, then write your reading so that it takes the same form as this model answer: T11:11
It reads T23:59
